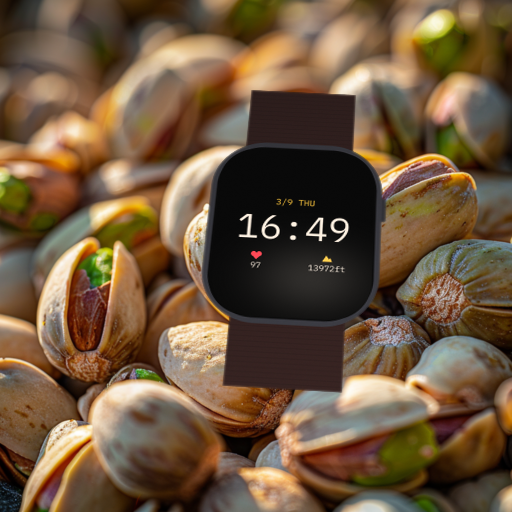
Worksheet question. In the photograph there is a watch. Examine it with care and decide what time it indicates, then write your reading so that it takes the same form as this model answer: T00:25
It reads T16:49
